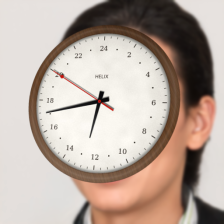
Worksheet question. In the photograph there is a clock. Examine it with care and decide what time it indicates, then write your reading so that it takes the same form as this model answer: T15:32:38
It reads T12:42:50
